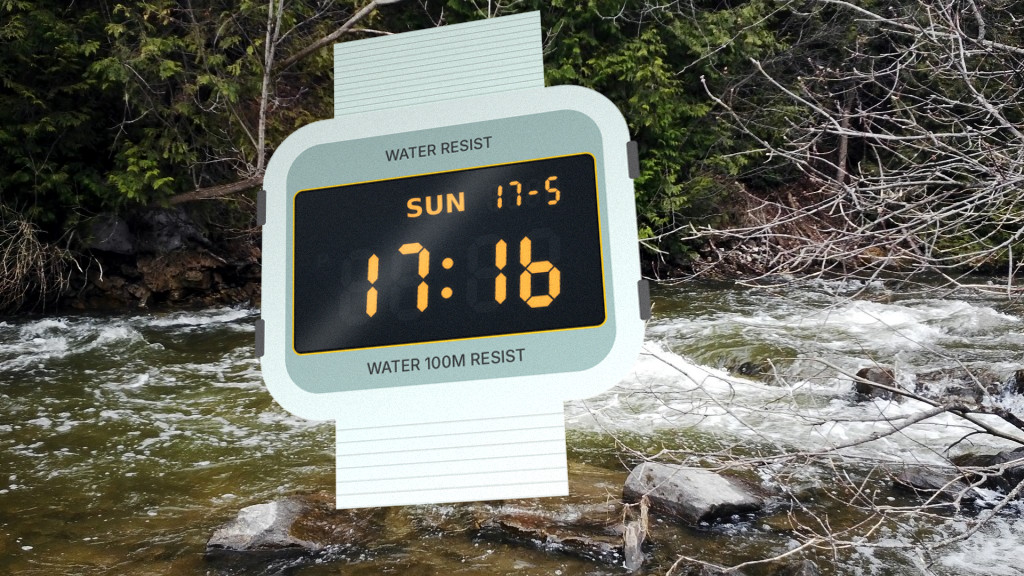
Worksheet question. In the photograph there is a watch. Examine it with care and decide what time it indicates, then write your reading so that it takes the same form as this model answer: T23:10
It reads T17:16
